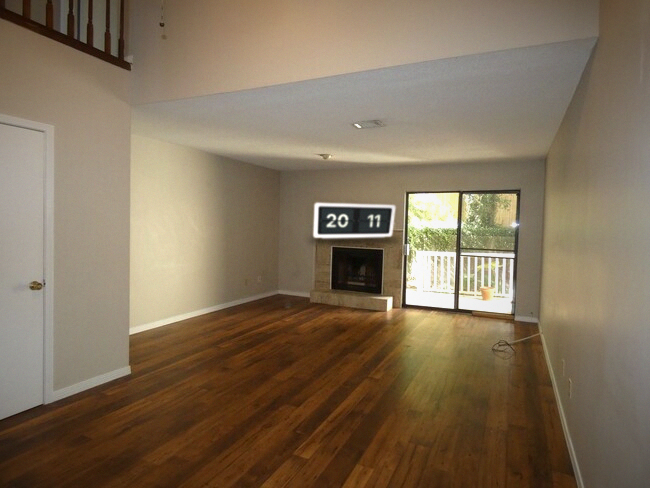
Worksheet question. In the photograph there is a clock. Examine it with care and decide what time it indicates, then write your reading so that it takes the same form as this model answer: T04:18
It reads T20:11
